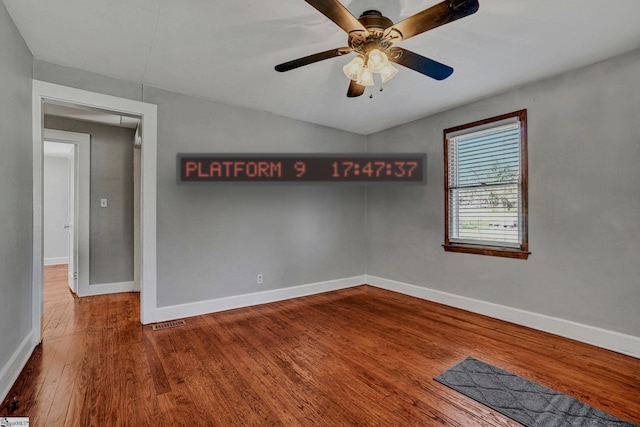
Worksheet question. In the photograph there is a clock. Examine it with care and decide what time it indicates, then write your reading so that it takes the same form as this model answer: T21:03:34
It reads T17:47:37
